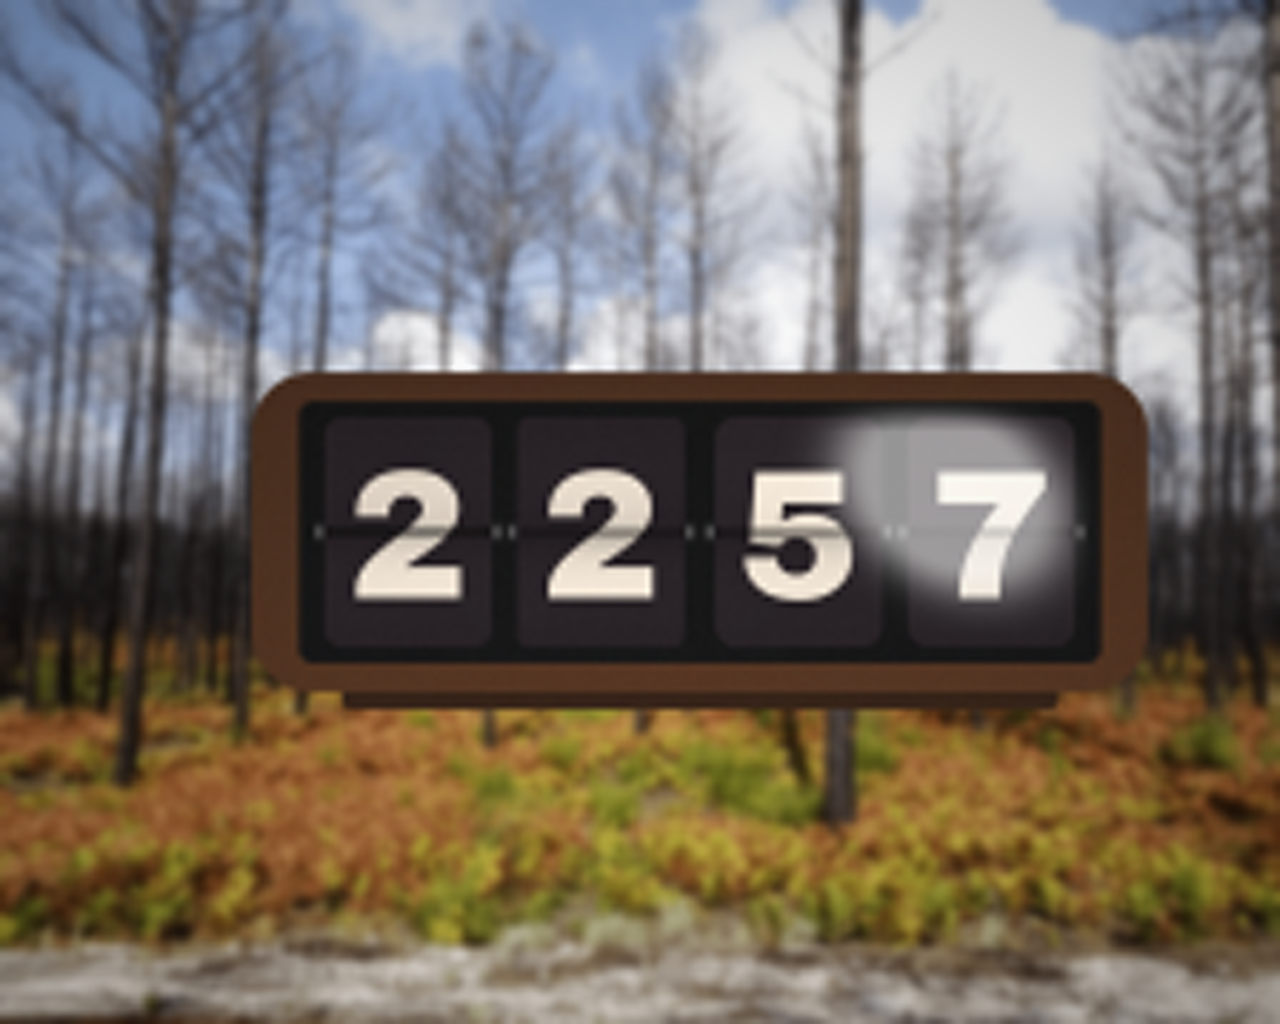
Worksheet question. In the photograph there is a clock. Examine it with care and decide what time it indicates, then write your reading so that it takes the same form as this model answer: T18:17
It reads T22:57
